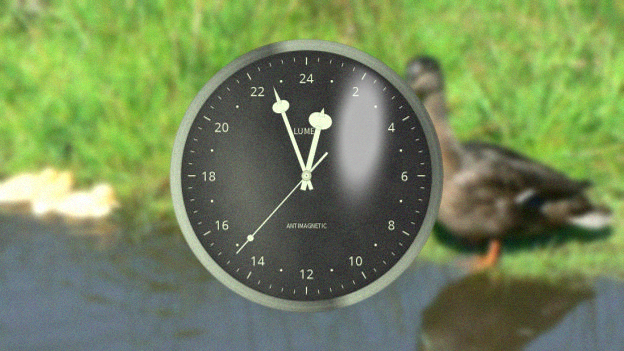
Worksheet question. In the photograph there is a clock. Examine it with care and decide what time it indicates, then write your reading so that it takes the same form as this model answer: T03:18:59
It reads T00:56:37
